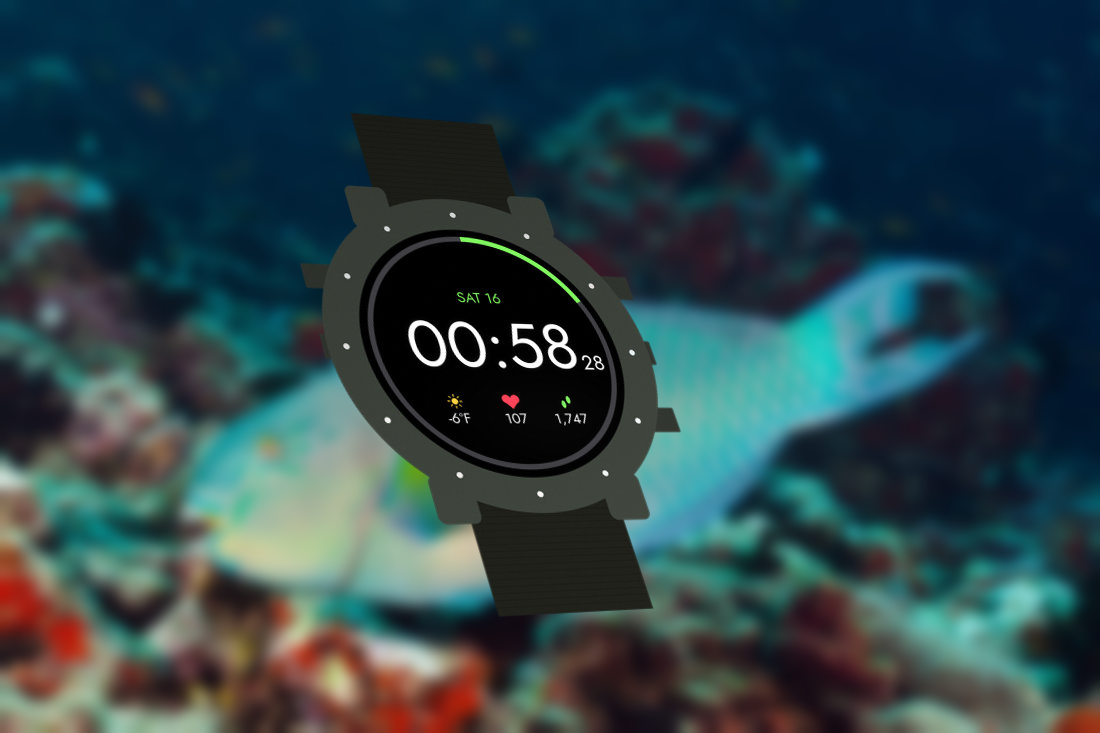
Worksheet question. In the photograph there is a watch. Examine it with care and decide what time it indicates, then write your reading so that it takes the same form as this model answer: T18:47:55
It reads T00:58:28
